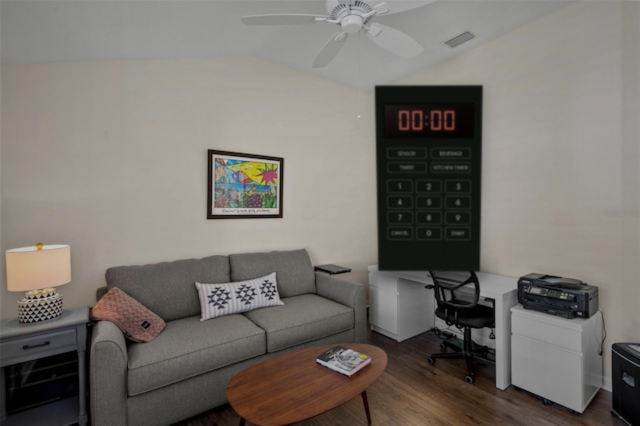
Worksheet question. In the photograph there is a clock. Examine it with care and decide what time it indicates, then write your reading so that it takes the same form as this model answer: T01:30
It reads T00:00
